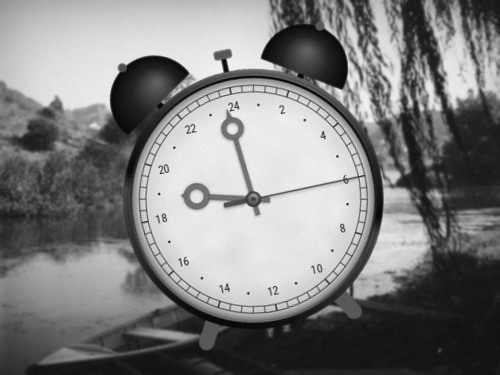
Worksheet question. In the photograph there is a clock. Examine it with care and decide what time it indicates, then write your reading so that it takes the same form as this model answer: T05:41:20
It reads T18:59:15
